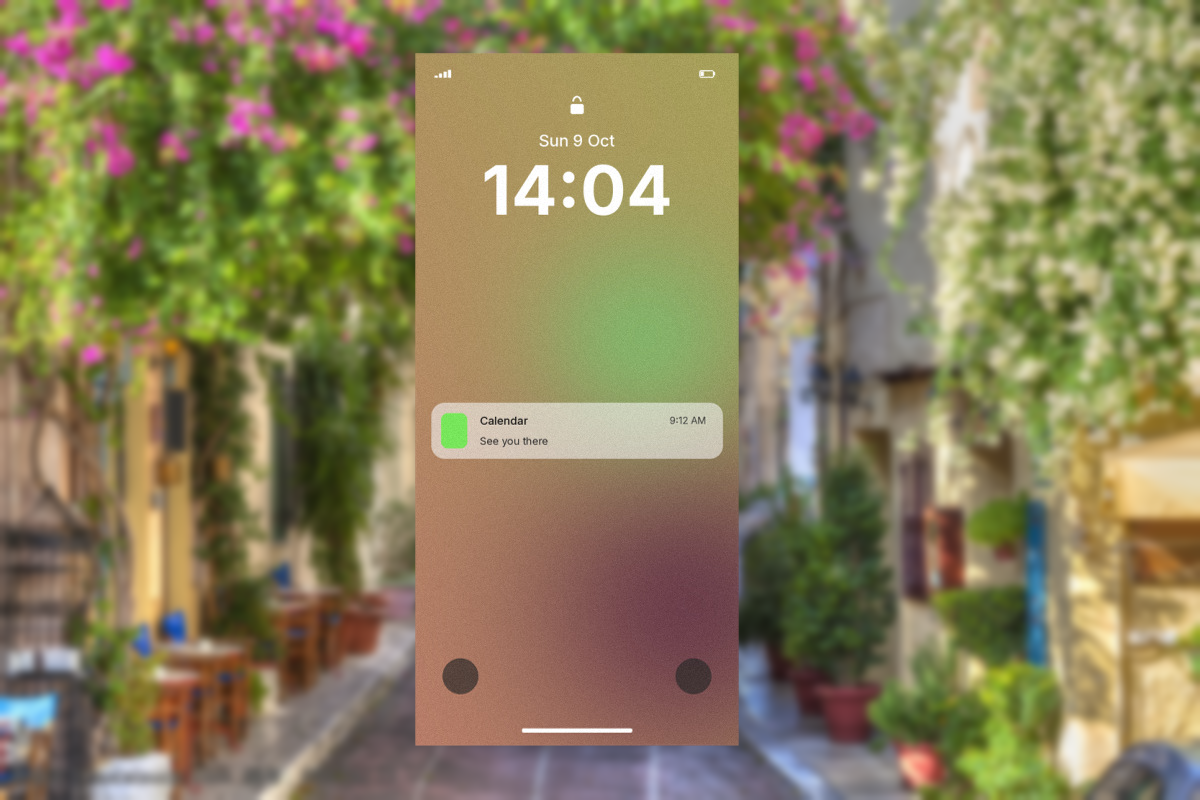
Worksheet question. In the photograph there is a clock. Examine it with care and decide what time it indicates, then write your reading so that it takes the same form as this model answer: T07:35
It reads T14:04
